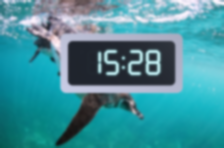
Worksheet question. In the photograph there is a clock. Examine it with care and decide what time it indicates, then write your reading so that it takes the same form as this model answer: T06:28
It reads T15:28
